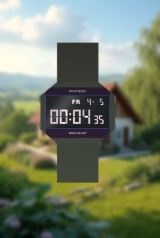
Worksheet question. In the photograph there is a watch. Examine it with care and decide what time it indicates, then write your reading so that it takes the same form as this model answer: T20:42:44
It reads T00:04:35
